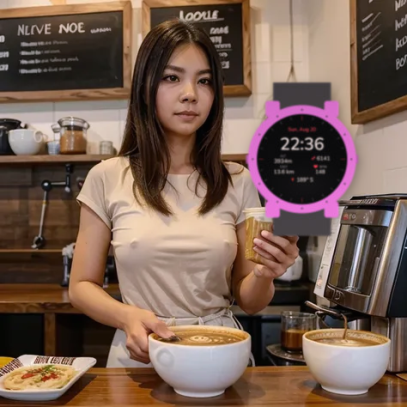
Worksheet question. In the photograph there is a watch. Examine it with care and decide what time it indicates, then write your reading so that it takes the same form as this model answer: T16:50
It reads T22:36
